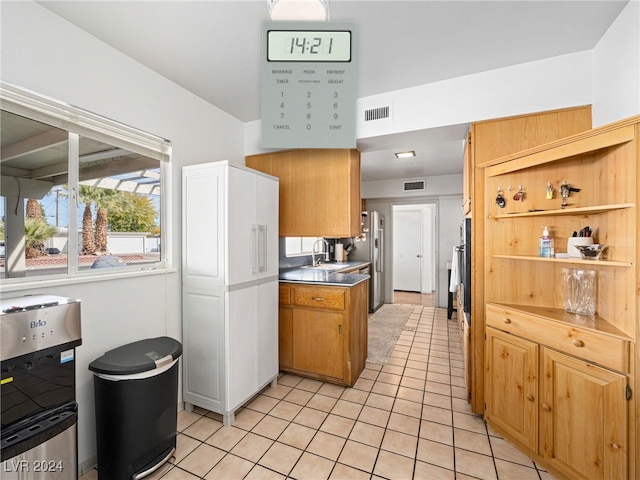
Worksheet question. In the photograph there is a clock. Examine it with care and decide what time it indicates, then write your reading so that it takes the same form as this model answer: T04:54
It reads T14:21
